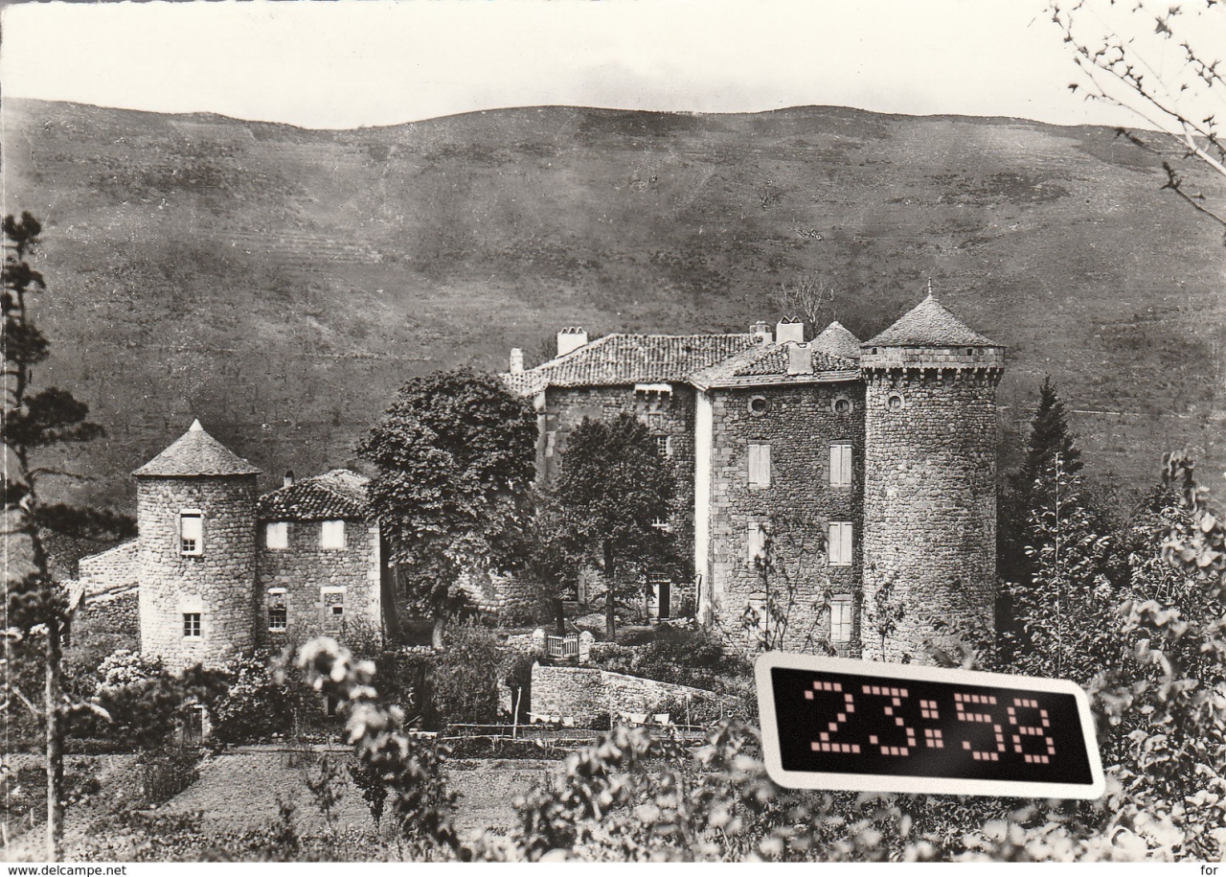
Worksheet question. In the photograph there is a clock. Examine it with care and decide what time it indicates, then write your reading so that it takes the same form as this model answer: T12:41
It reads T23:58
